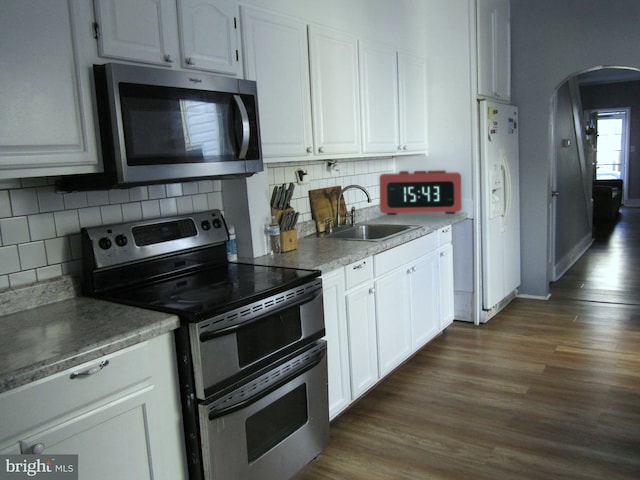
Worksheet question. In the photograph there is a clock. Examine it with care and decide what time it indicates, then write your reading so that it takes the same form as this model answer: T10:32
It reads T15:43
